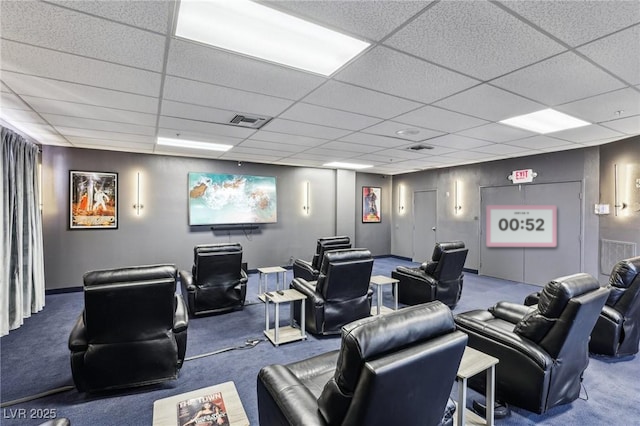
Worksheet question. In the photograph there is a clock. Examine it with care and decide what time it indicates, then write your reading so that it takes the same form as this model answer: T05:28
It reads T00:52
